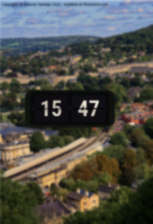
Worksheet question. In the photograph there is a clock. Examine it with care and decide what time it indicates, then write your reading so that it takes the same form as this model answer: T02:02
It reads T15:47
